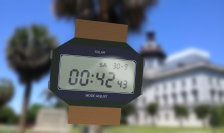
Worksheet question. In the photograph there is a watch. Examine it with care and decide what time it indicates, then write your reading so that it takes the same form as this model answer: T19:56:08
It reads T00:42:43
